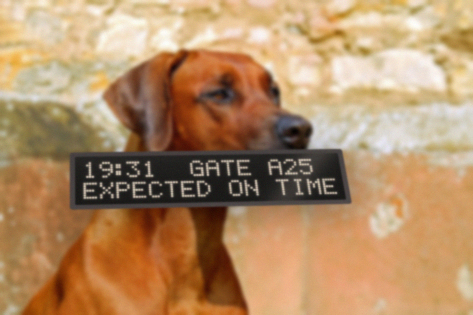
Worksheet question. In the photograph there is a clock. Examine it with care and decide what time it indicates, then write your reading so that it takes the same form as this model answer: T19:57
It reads T19:31
